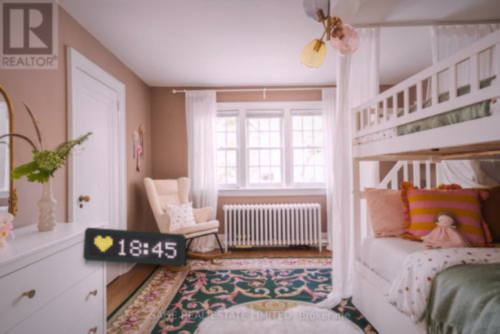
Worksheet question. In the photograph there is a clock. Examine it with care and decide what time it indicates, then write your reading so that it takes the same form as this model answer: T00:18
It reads T18:45
